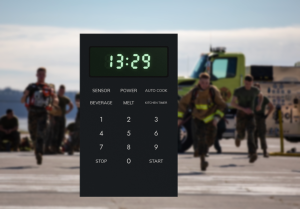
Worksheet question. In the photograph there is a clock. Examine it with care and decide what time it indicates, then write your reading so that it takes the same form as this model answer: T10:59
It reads T13:29
